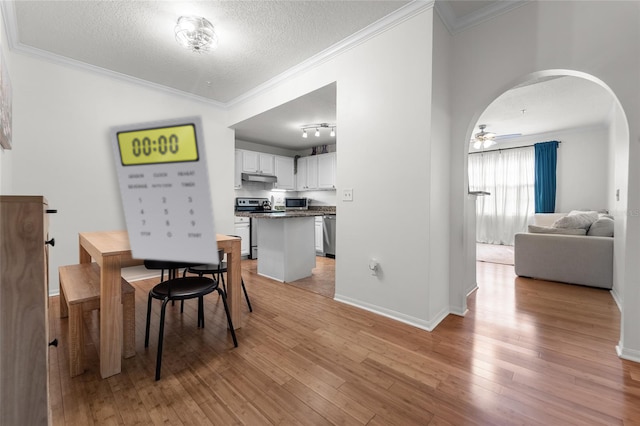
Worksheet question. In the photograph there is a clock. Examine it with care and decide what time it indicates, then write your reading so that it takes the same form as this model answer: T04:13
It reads T00:00
